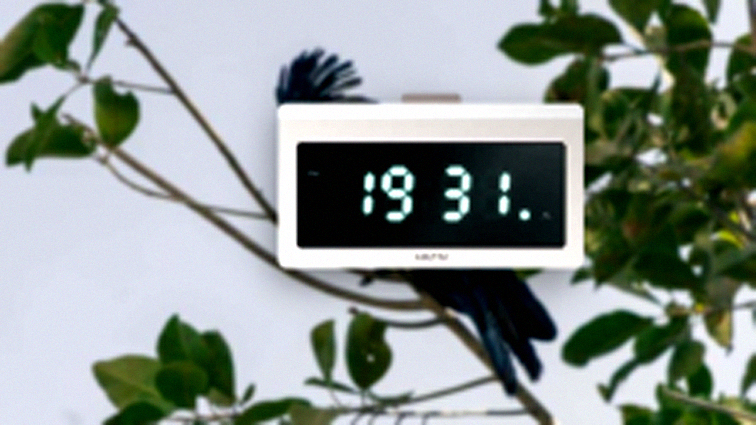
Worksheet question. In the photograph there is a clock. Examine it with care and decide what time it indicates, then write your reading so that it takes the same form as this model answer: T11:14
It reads T19:31
